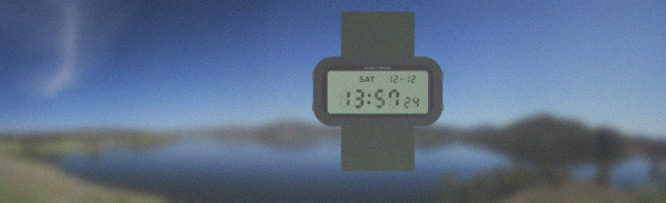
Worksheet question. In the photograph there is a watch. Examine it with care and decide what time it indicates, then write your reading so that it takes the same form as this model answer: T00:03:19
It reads T13:57:24
